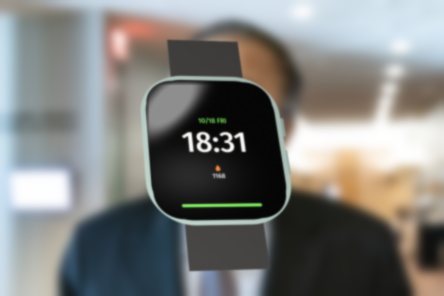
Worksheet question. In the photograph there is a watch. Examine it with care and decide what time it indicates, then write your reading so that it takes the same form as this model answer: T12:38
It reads T18:31
